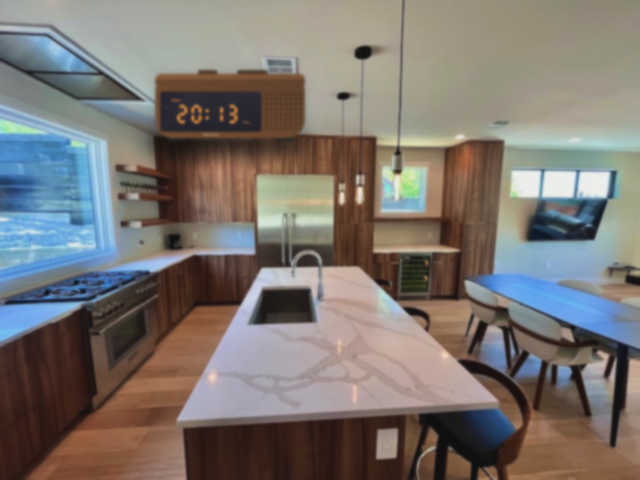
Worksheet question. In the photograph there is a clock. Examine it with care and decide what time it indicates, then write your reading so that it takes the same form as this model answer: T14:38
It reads T20:13
